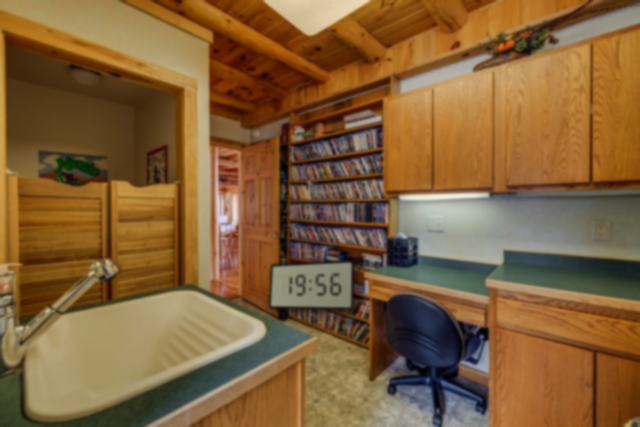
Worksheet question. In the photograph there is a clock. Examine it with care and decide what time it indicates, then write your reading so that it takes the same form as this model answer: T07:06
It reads T19:56
